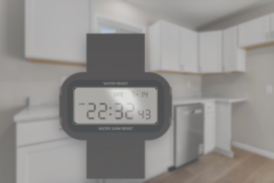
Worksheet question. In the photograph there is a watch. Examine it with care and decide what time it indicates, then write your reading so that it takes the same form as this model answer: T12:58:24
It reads T22:32:43
